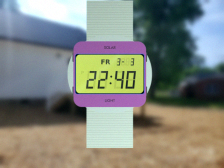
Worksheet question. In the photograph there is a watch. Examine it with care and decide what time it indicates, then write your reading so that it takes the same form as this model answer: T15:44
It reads T22:40
